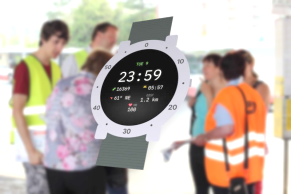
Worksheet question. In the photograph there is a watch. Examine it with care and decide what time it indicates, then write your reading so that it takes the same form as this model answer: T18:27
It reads T23:59
